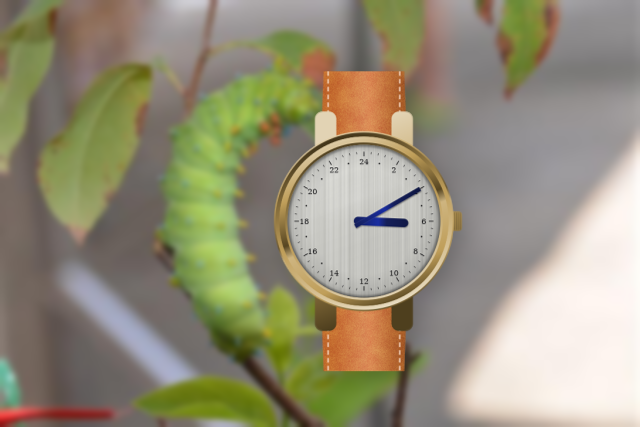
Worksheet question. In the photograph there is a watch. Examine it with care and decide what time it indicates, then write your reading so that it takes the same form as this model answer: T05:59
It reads T06:10
